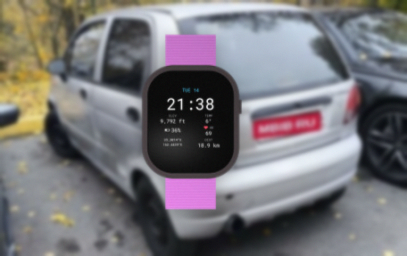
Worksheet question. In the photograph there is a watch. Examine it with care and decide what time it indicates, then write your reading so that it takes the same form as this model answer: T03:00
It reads T21:38
